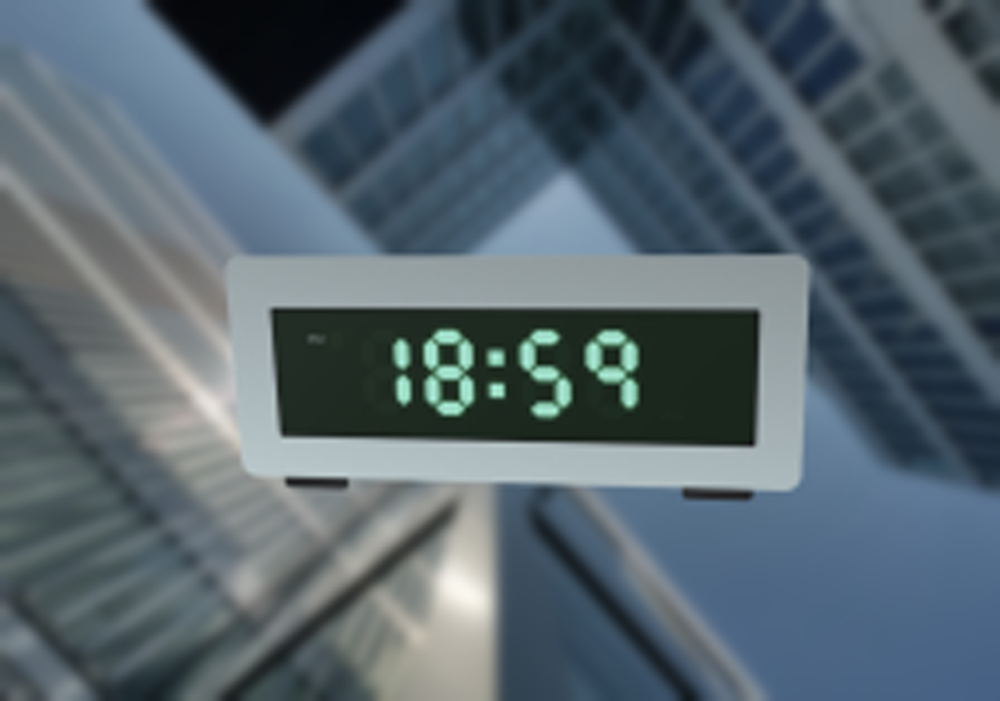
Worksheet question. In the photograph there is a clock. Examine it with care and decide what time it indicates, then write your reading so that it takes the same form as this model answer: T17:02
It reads T18:59
